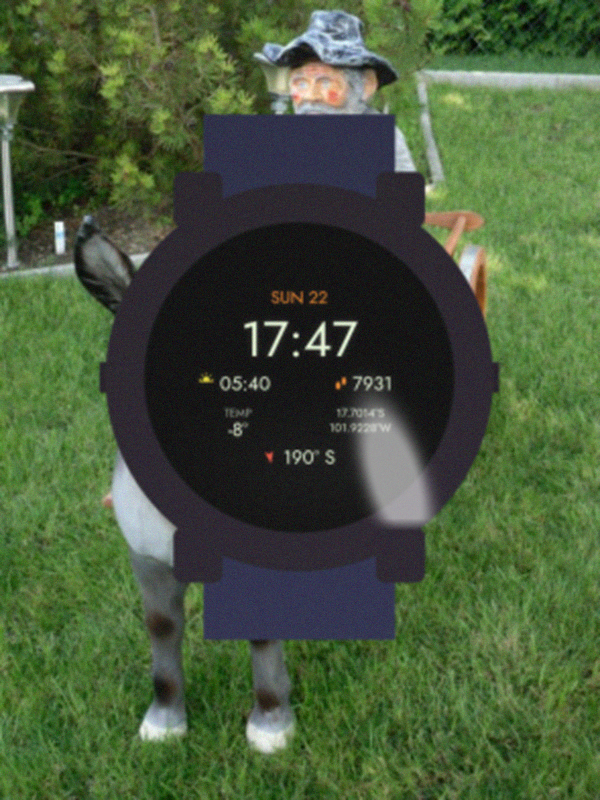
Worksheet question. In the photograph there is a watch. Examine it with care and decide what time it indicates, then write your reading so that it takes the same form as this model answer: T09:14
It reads T17:47
